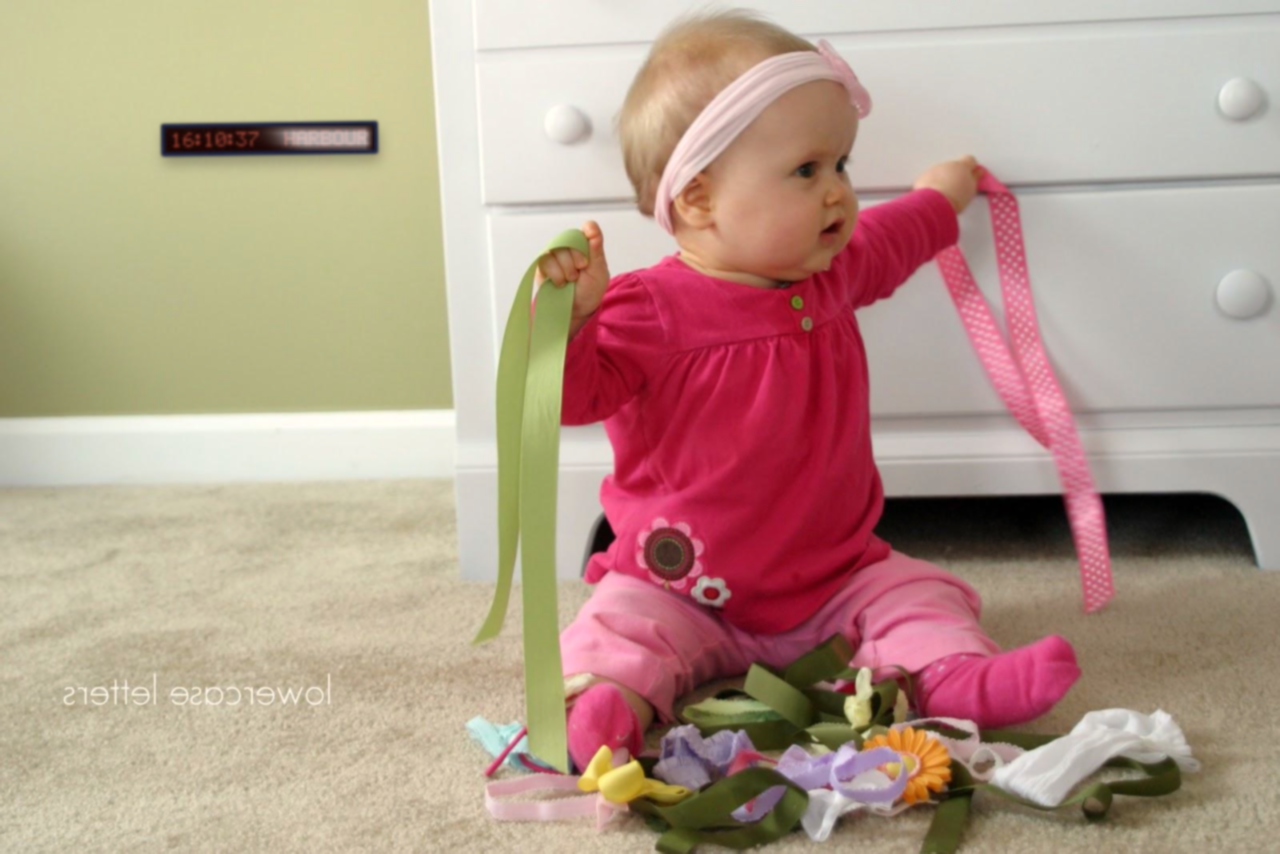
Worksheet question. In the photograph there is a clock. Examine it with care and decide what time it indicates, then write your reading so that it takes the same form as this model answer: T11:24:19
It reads T16:10:37
